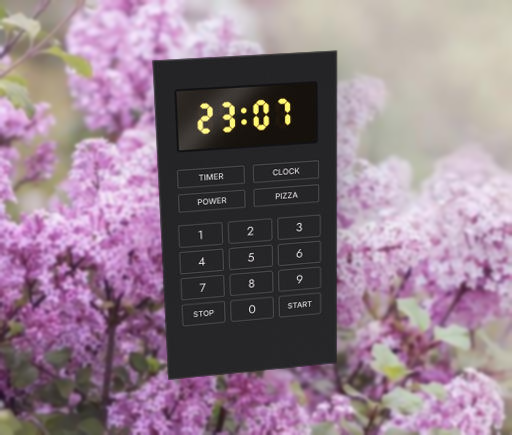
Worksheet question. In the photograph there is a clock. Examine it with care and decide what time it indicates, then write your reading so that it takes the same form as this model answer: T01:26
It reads T23:07
